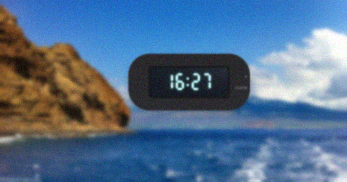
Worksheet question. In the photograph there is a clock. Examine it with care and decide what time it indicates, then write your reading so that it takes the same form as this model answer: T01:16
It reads T16:27
